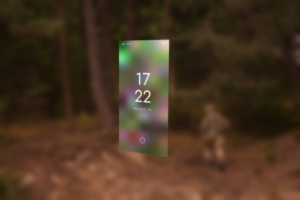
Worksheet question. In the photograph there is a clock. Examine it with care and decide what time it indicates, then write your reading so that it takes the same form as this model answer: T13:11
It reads T17:22
